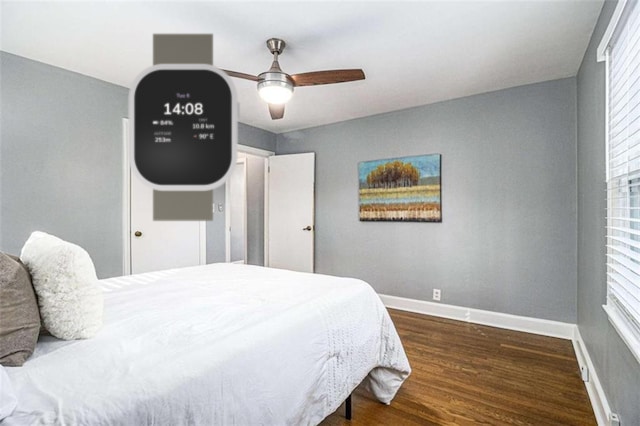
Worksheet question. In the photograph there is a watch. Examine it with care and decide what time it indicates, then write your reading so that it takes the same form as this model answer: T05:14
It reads T14:08
